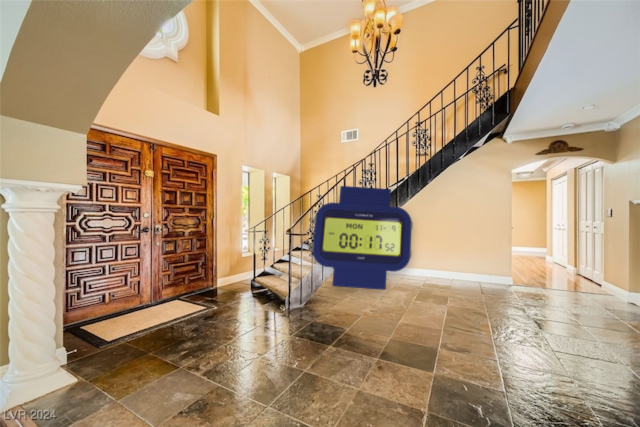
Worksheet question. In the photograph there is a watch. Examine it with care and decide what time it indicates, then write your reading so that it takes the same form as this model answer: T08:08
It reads T00:17
